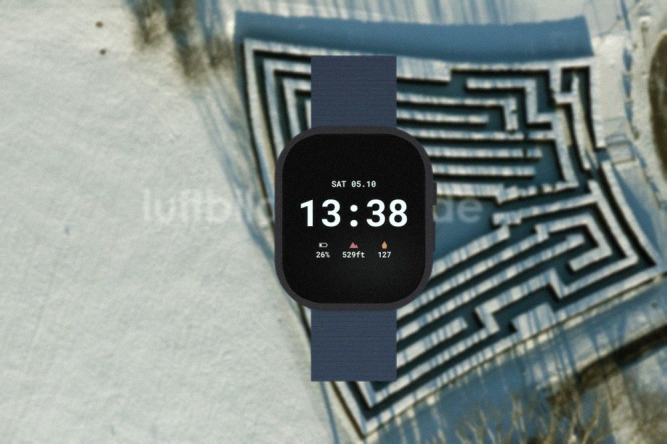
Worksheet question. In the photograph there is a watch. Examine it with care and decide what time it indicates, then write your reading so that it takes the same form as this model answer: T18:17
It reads T13:38
